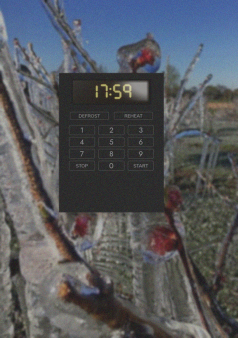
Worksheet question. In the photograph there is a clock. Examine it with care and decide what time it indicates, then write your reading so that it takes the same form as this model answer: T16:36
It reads T17:59
